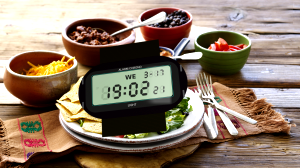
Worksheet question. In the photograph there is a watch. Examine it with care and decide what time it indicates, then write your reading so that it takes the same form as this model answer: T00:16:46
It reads T19:02:21
